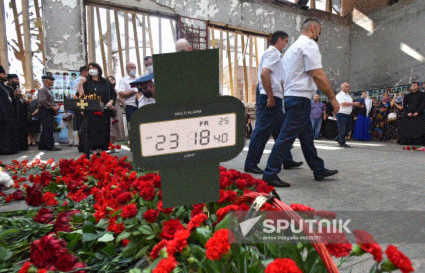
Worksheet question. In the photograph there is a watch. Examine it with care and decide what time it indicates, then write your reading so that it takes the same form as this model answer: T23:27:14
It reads T23:18:40
